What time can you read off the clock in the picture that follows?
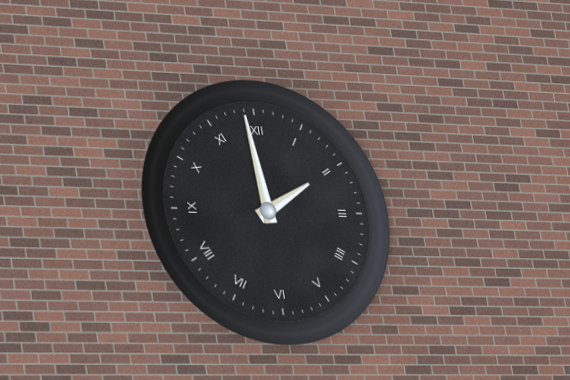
1:59
